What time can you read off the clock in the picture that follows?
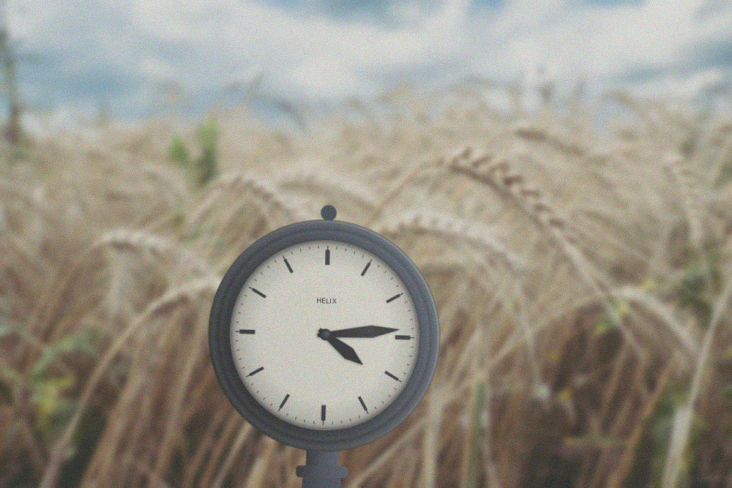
4:14
